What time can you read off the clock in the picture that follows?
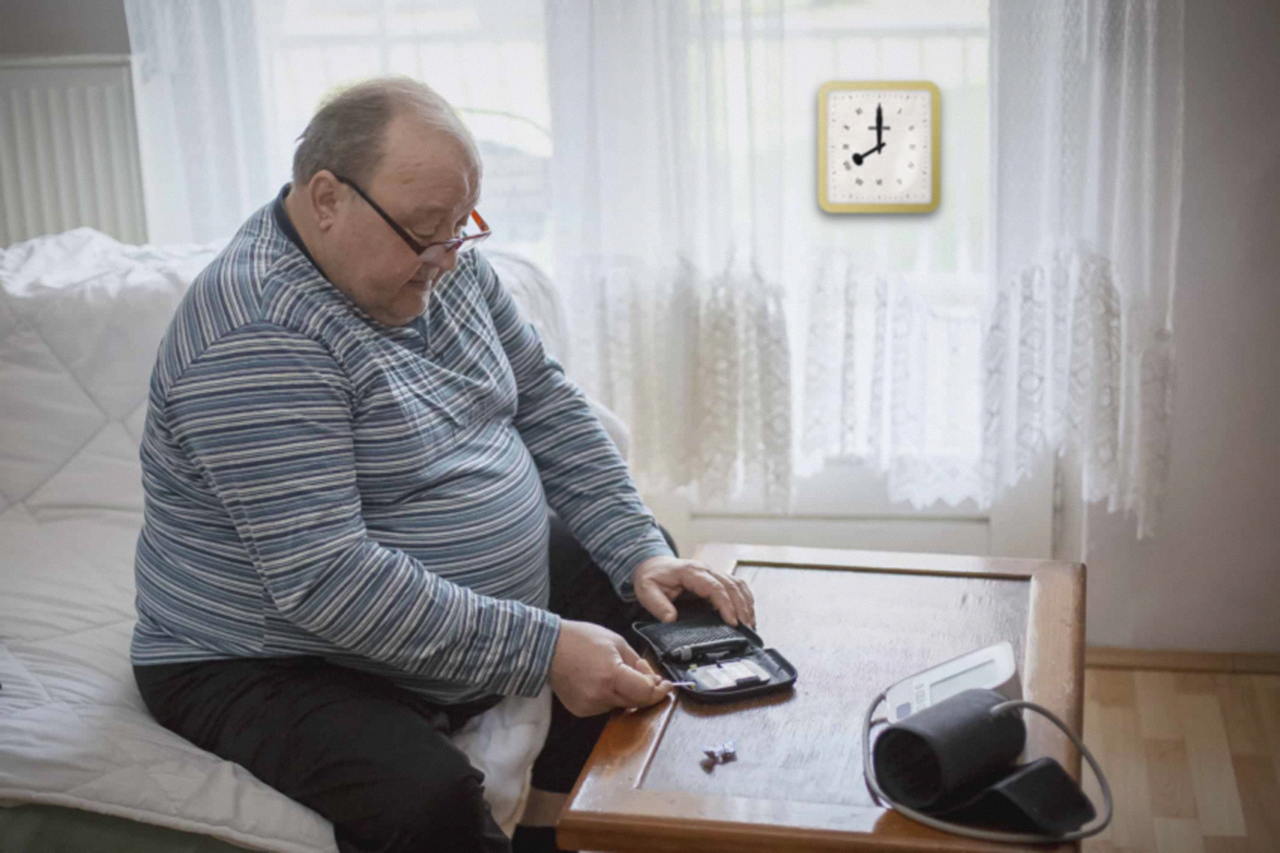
8:00
